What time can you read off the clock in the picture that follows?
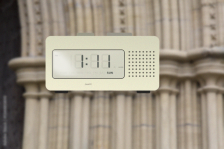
1:11
